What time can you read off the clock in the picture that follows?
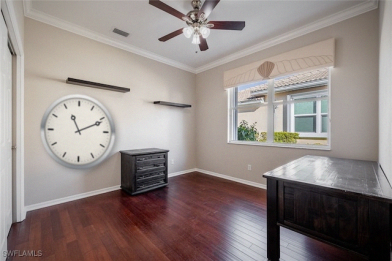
11:11
